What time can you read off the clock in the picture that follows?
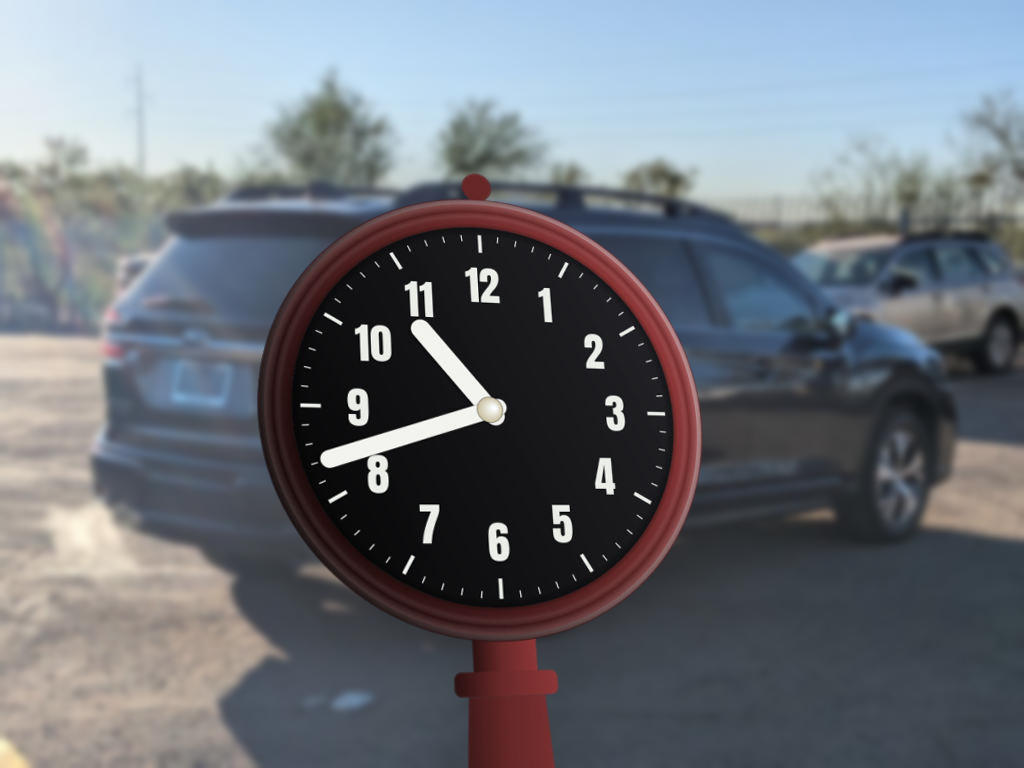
10:42
